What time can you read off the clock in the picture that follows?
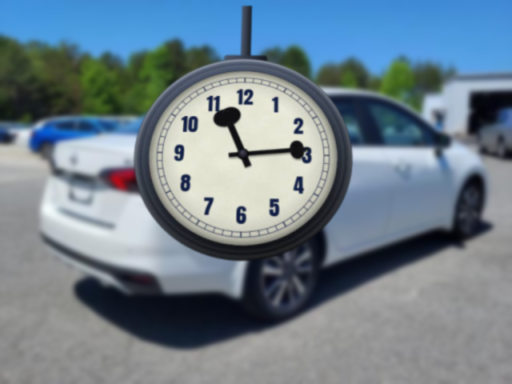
11:14
